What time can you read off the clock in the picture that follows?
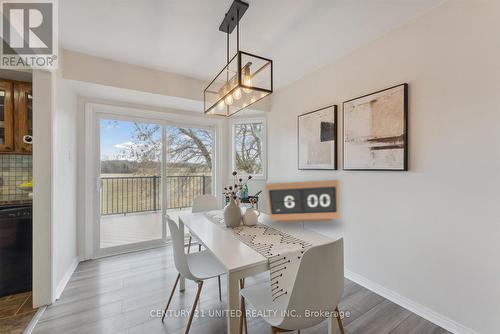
6:00
